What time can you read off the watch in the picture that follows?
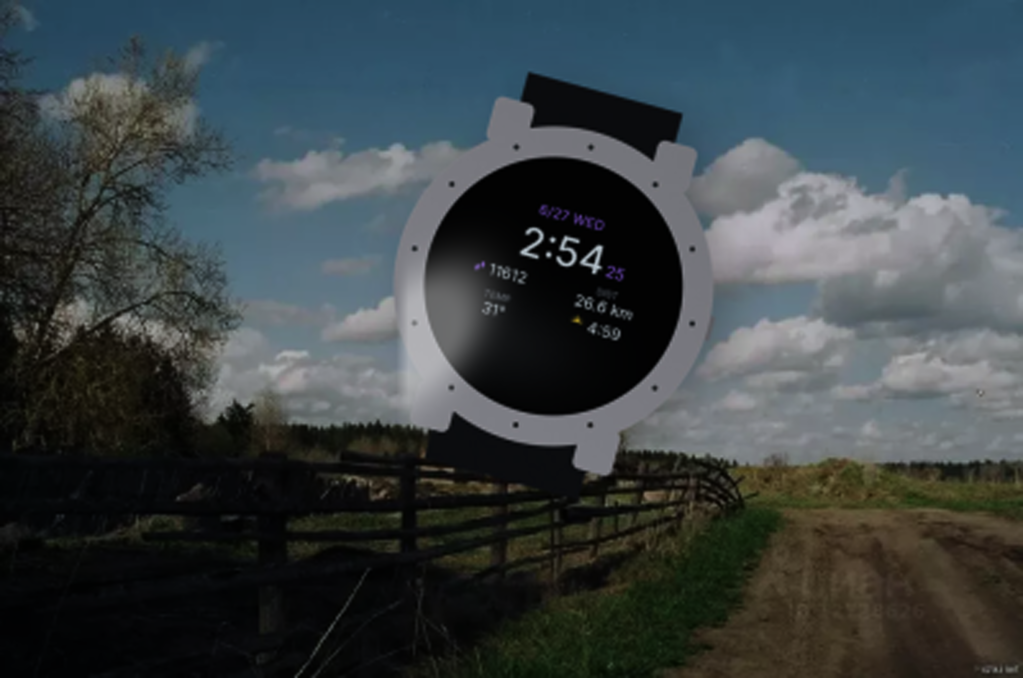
2:54
